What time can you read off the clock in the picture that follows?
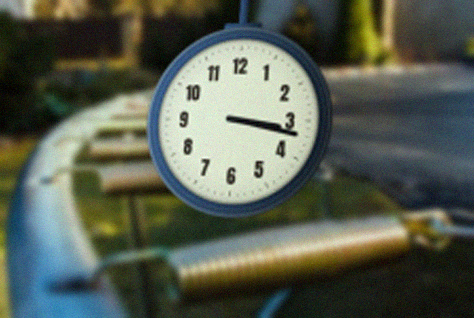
3:17
